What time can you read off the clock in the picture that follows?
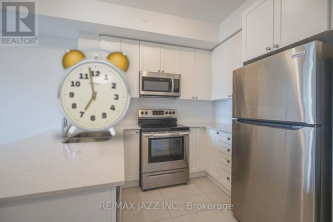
6:58
